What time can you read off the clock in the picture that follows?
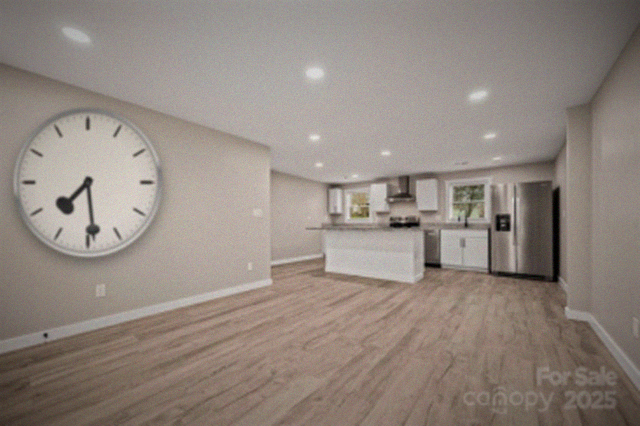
7:29
